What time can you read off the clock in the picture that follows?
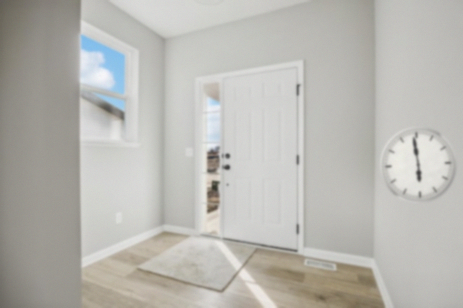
5:59
